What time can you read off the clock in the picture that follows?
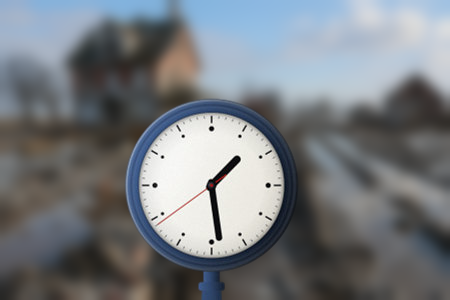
1:28:39
